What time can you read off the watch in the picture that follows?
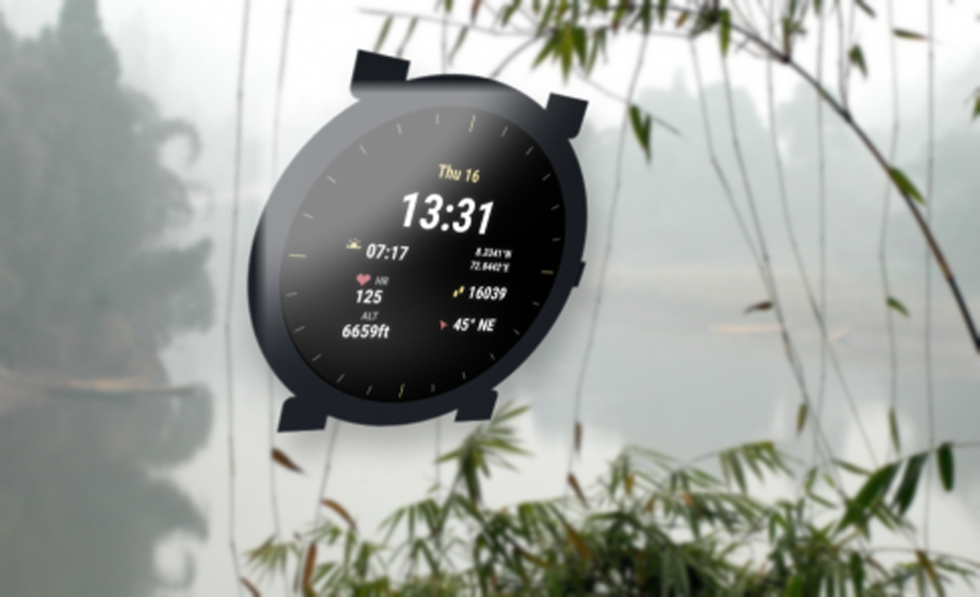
13:31
